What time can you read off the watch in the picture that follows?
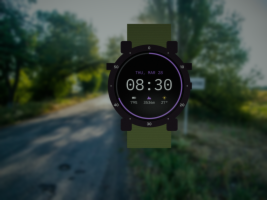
8:30
